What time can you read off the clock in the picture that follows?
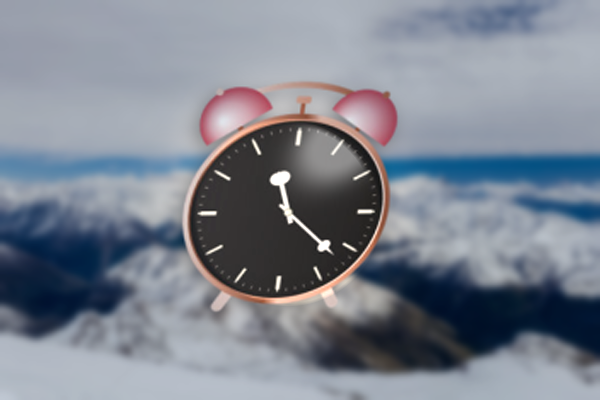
11:22
